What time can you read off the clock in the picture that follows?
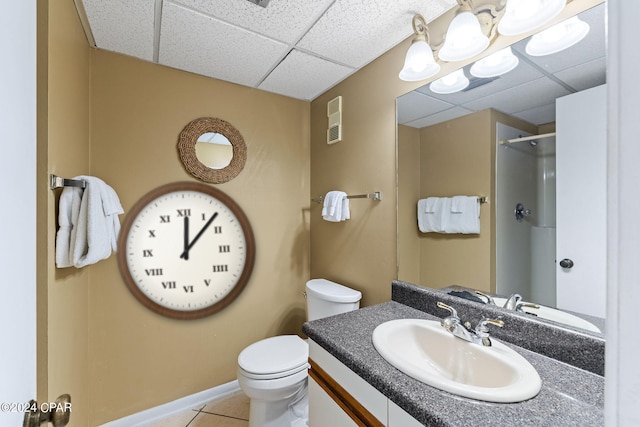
12:07
